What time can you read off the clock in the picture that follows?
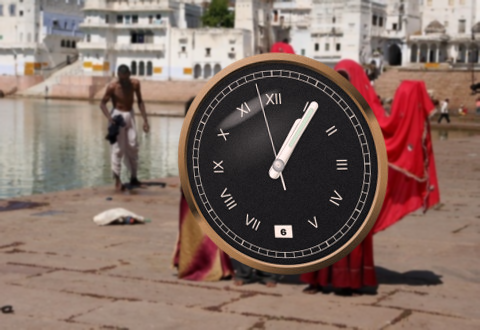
1:05:58
